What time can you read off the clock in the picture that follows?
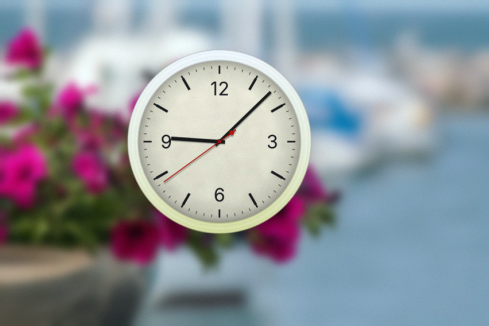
9:07:39
